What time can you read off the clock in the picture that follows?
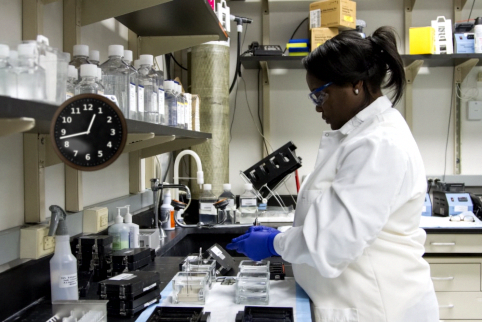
12:43
